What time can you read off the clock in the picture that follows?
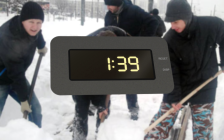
1:39
